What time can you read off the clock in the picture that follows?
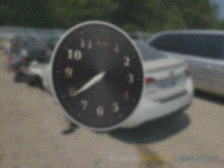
7:39
